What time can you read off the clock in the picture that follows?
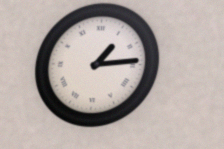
1:14
